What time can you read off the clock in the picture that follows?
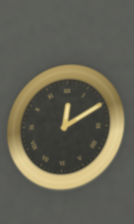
12:10
